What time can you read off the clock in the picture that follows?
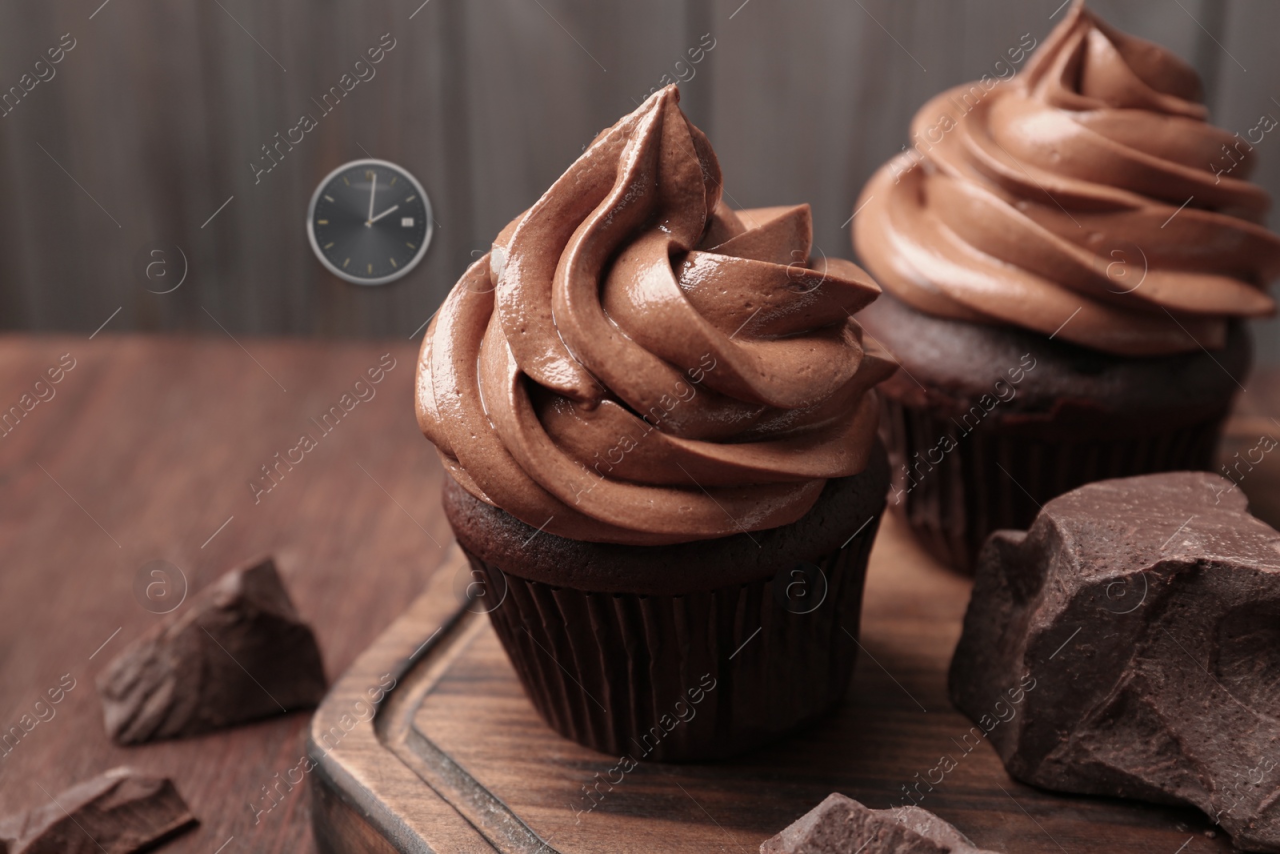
2:01
